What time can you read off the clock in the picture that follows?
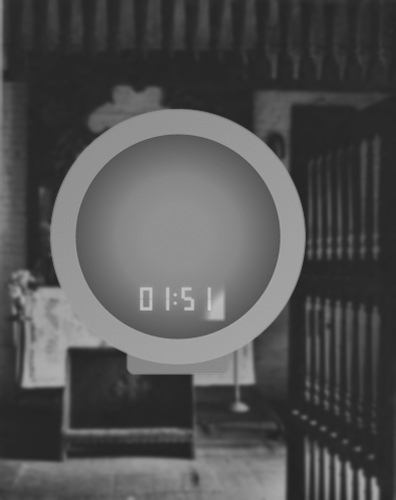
1:51
